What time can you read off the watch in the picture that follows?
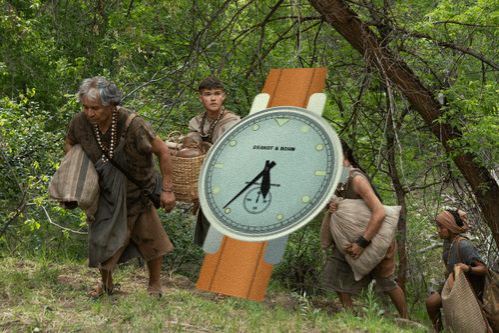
5:36
